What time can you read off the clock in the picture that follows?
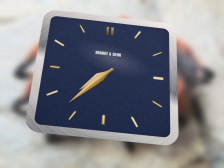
7:37
